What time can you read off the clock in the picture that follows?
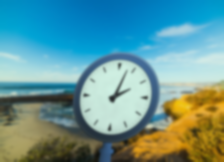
2:03
